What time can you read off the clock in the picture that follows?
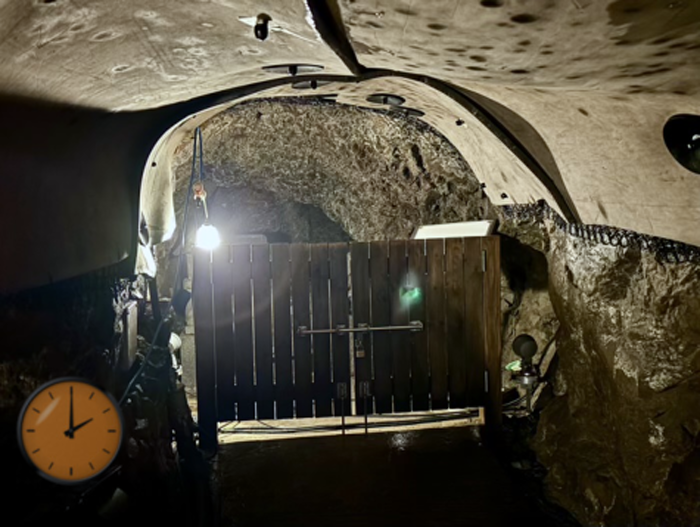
2:00
